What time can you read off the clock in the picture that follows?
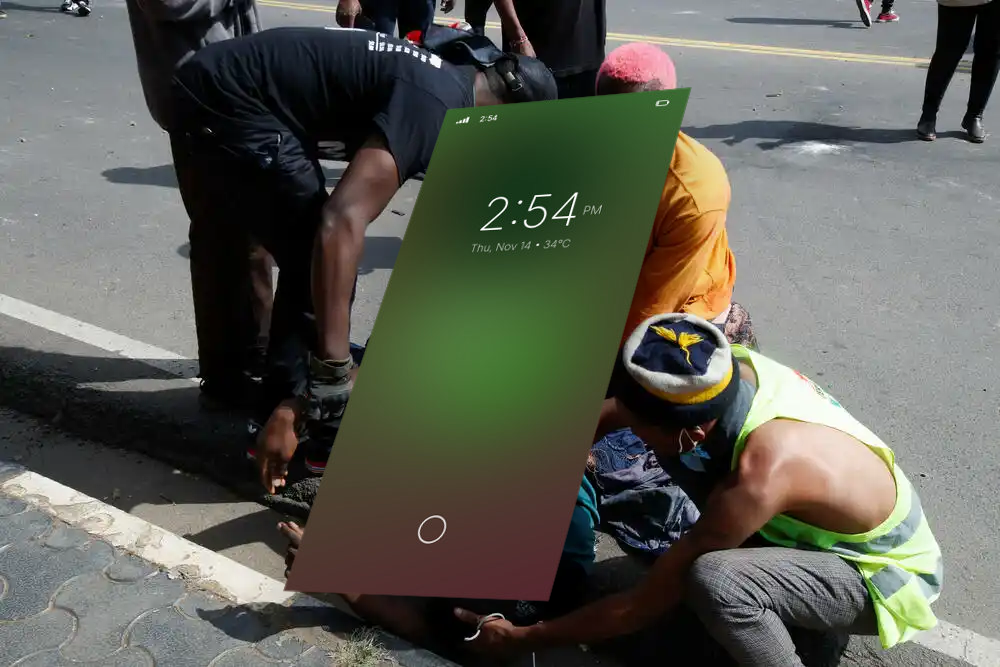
2:54
